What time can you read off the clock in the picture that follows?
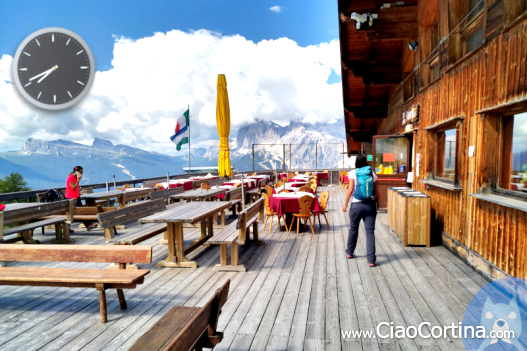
7:41
